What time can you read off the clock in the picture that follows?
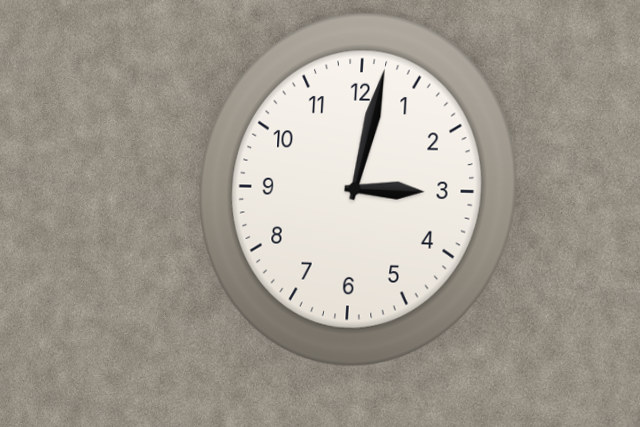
3:02
